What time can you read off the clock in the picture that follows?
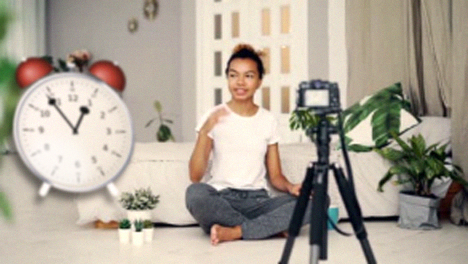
12:54
